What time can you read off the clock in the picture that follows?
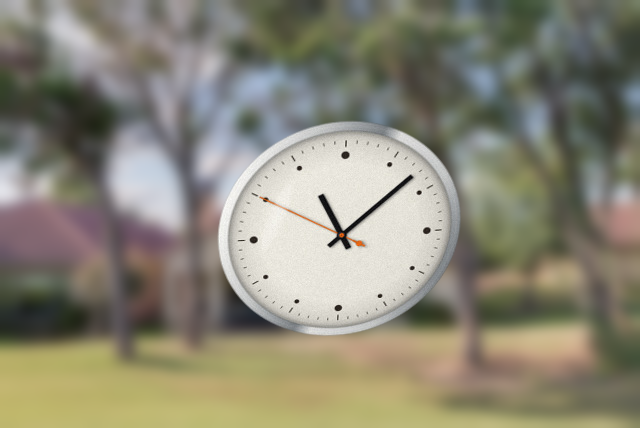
11:07:50
